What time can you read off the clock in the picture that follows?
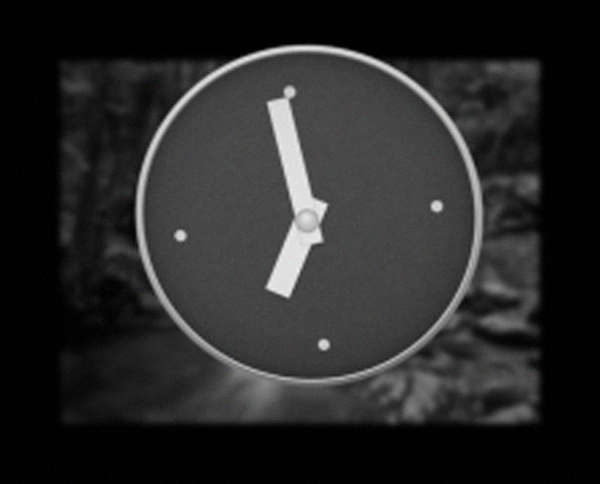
6:59
